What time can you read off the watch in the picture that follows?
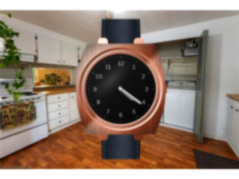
4:21
